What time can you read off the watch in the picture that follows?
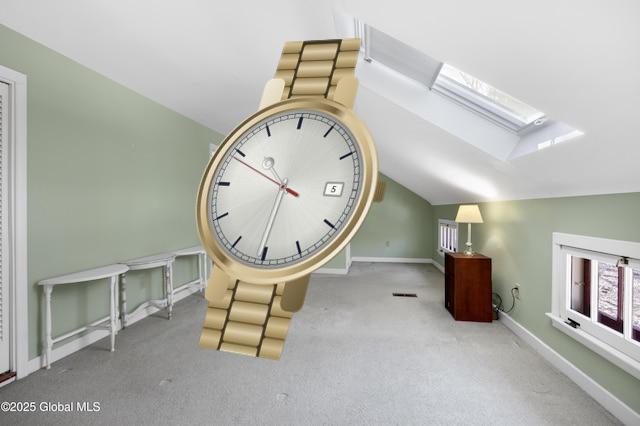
10:30:49
